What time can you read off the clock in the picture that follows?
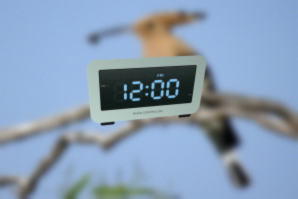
12:00
